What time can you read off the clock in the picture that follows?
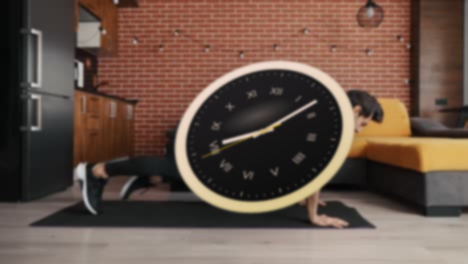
8:07:39
